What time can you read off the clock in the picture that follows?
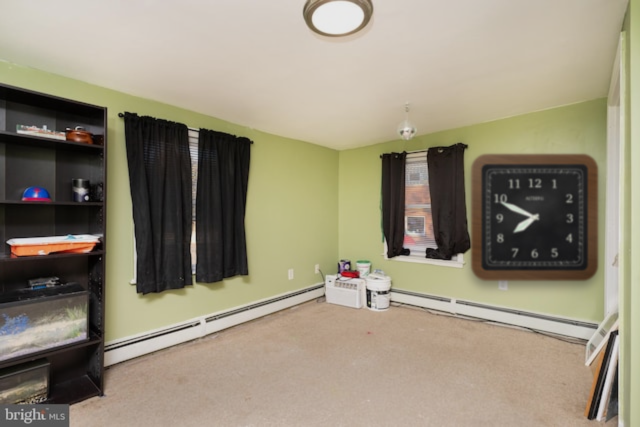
7:49
